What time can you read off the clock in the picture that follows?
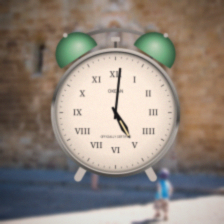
5:01
